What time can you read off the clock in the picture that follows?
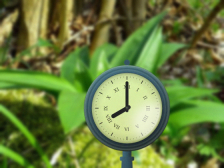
8:00
